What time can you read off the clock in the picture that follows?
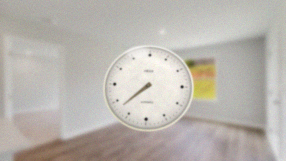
7:38
